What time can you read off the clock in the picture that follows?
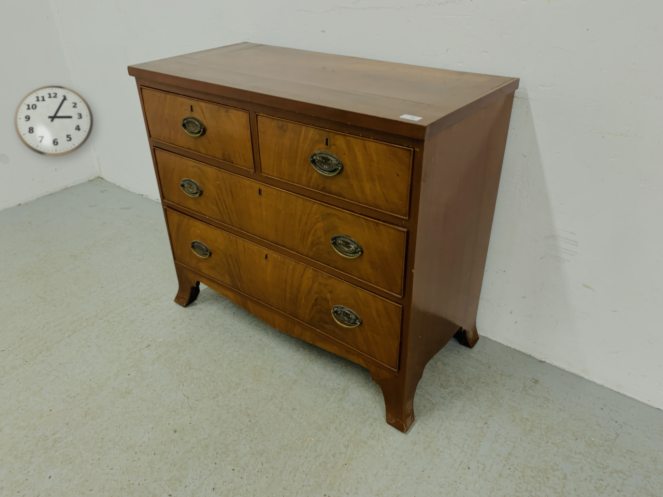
3:05
